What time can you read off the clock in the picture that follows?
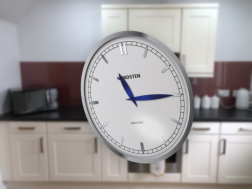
11:15
